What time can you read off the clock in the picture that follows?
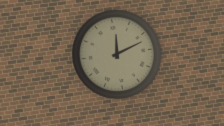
12:12
